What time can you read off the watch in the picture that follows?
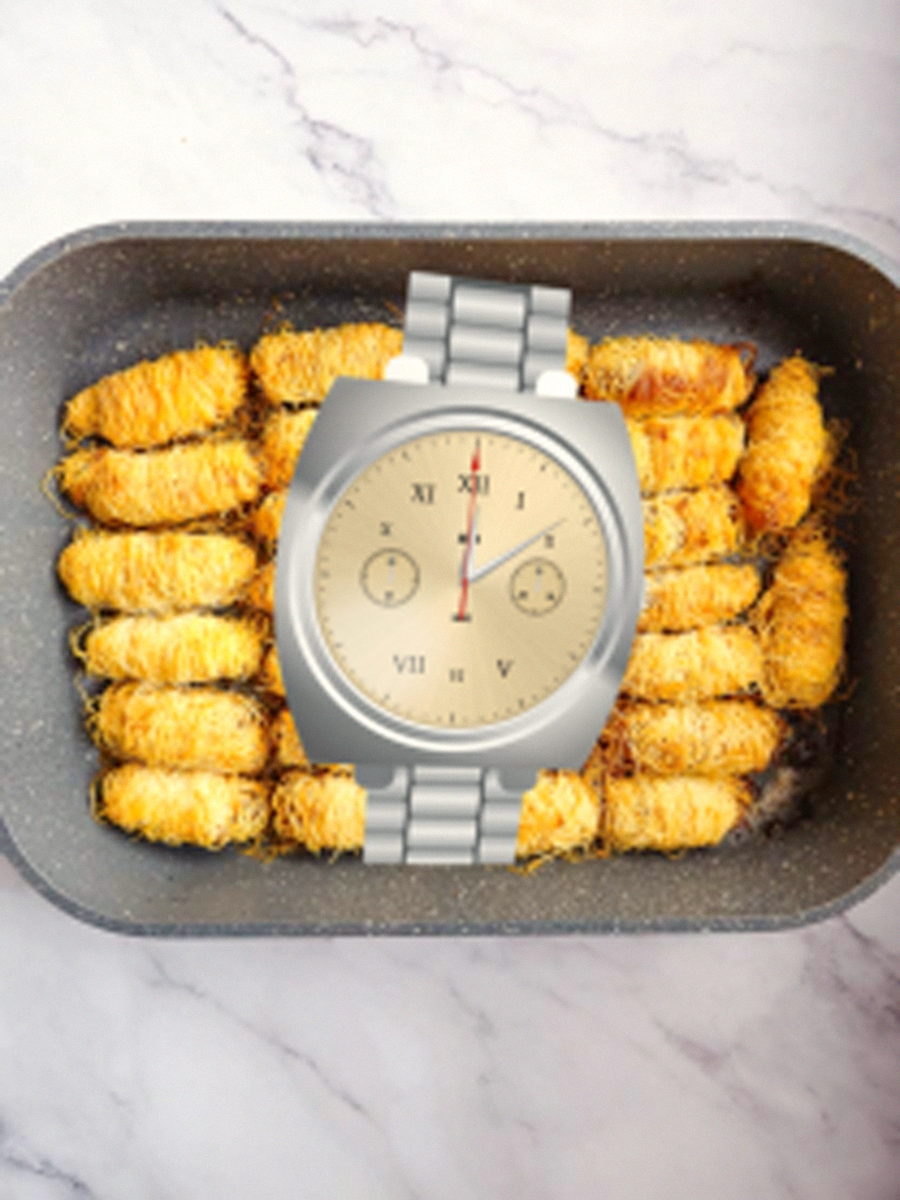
12:09
